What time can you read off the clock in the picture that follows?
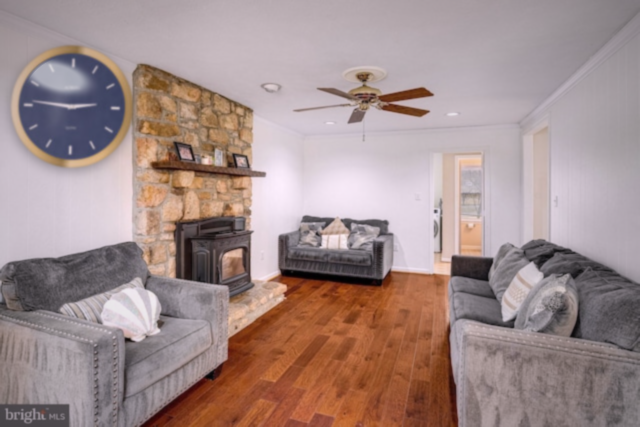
2:46
